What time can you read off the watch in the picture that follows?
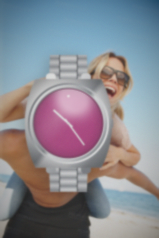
10:24
